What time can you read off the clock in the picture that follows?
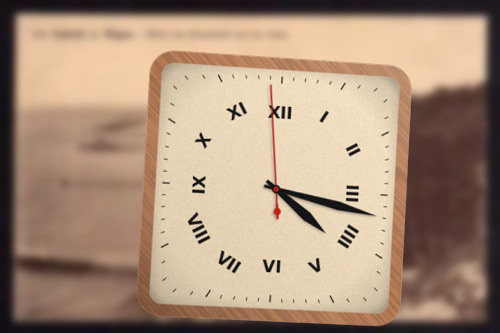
4:16:59
